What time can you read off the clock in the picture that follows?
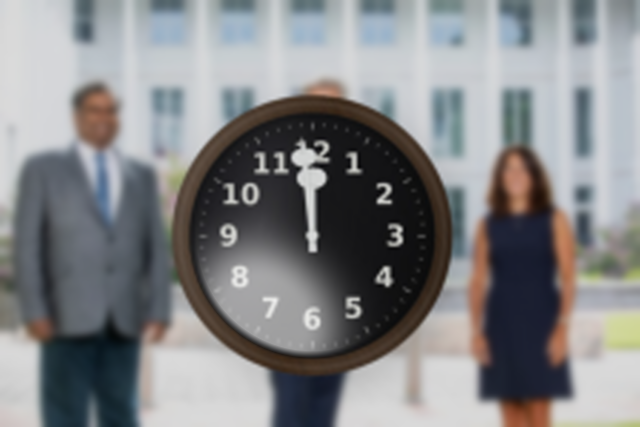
11:59
